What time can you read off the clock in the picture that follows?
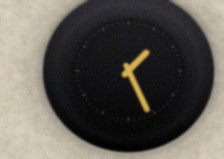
1:26
